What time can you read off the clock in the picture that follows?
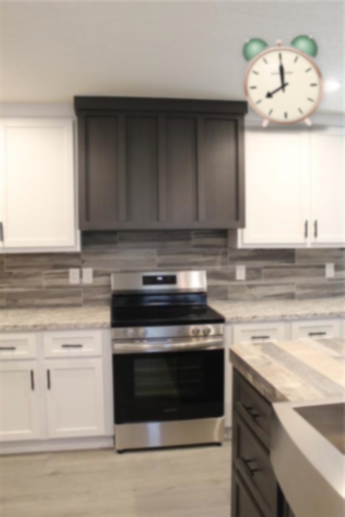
8:00
